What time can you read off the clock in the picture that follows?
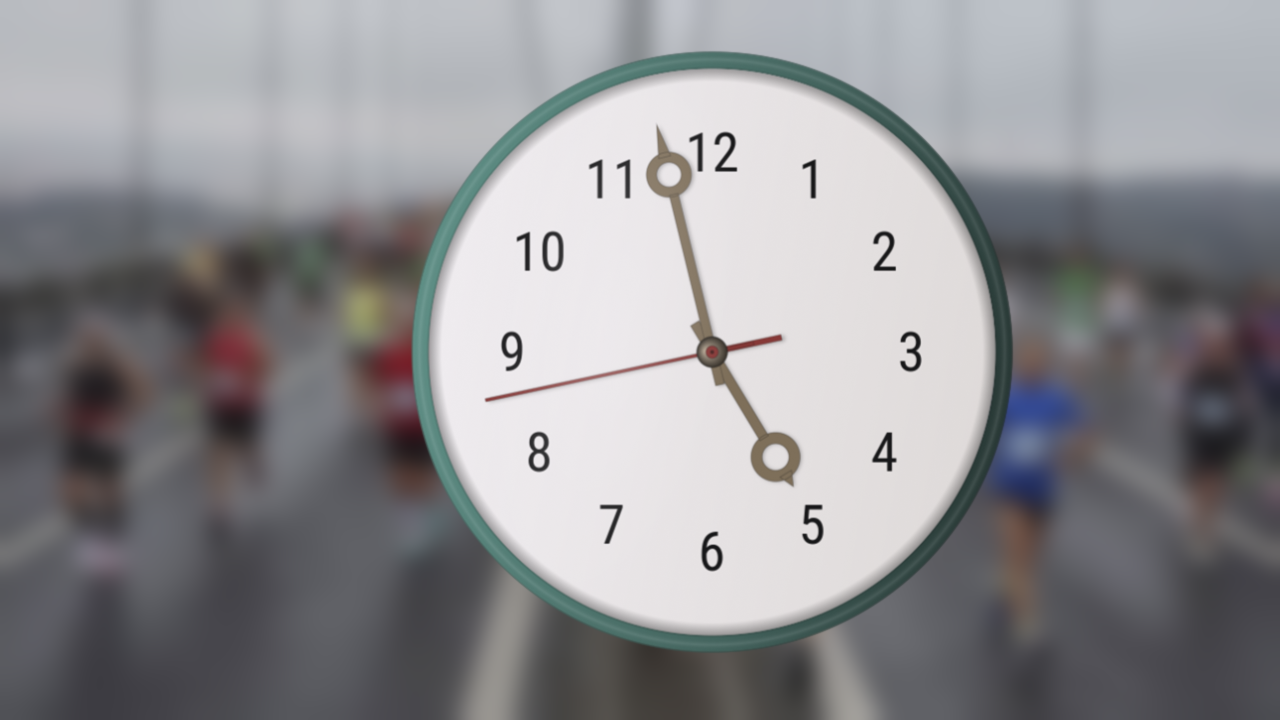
4:57:43
